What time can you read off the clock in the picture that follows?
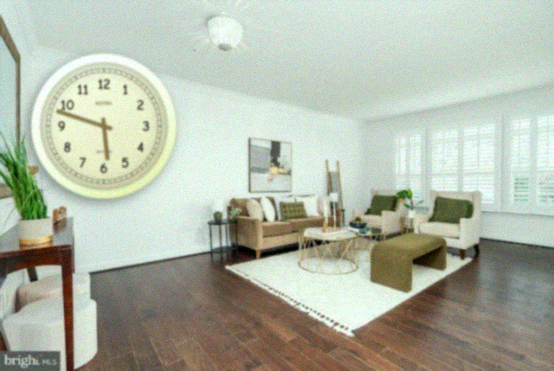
5:48
